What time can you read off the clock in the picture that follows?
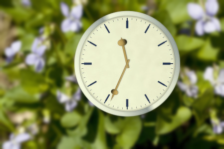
11:34
